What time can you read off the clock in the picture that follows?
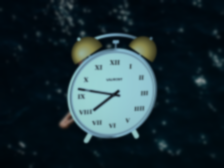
7:47
